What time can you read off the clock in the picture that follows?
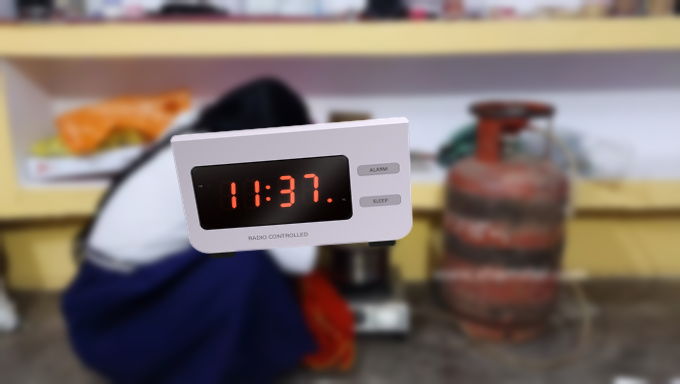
11:37
